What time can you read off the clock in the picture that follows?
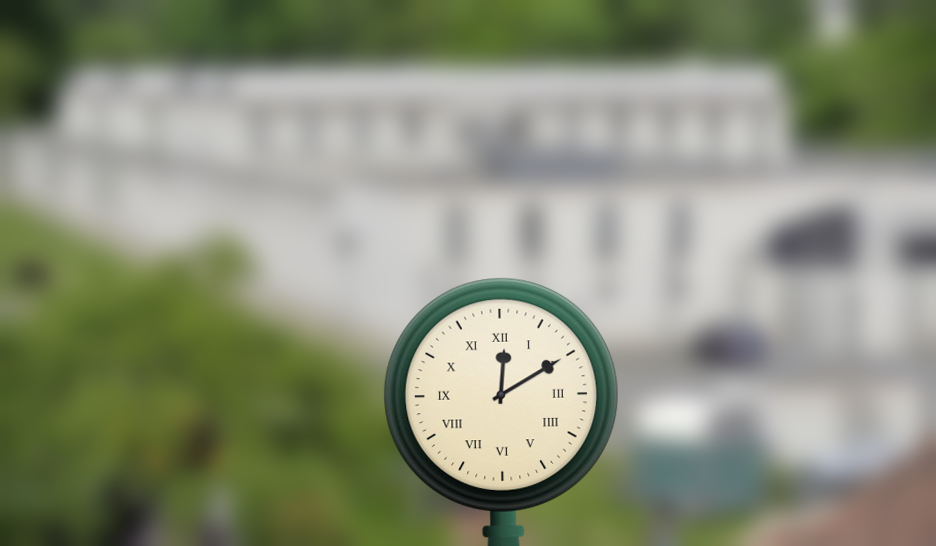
12:10
